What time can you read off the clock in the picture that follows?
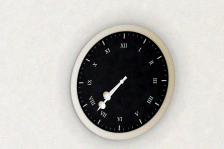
7:37
